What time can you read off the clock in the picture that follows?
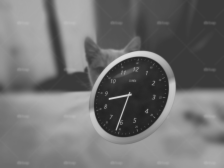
8:31
